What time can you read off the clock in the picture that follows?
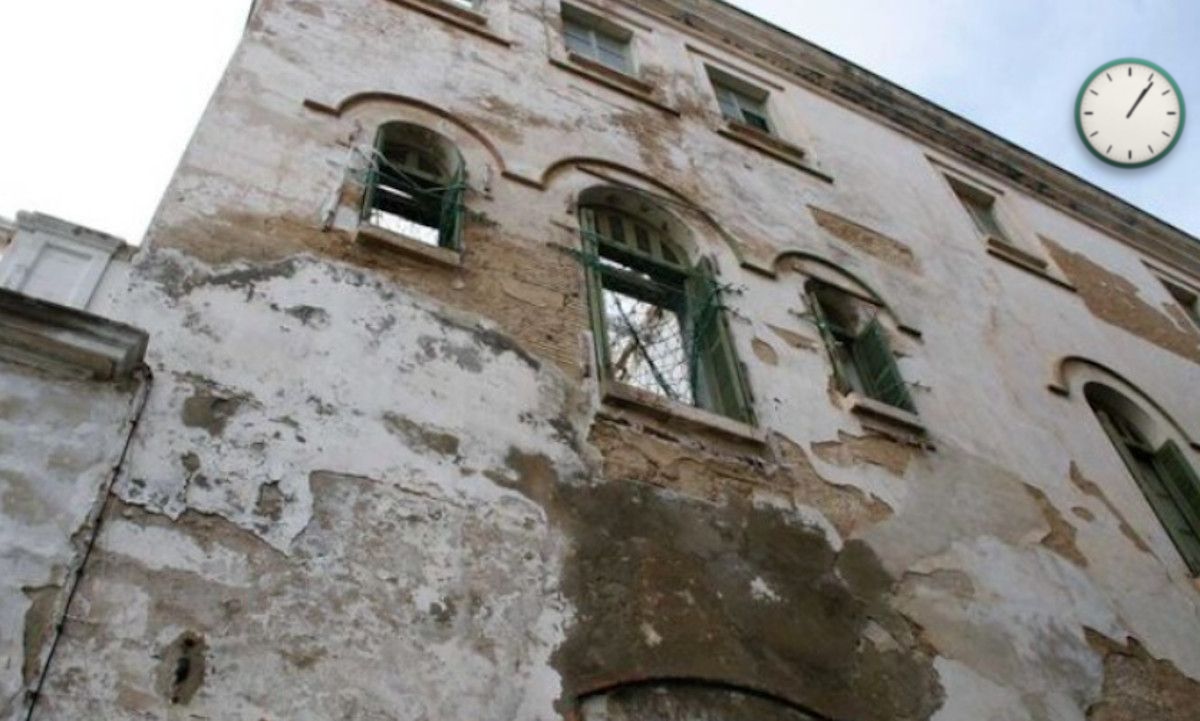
1:06
